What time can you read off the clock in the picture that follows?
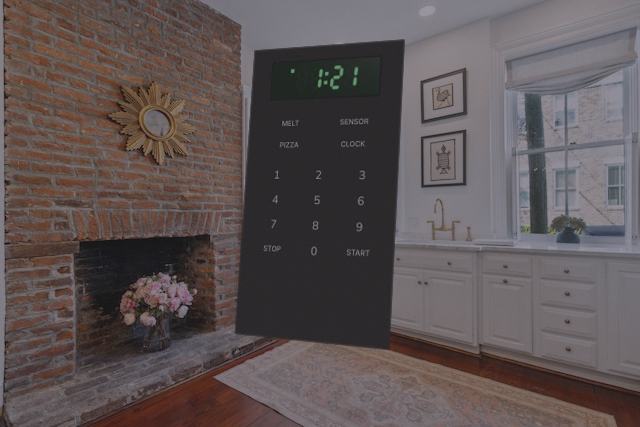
1:21
